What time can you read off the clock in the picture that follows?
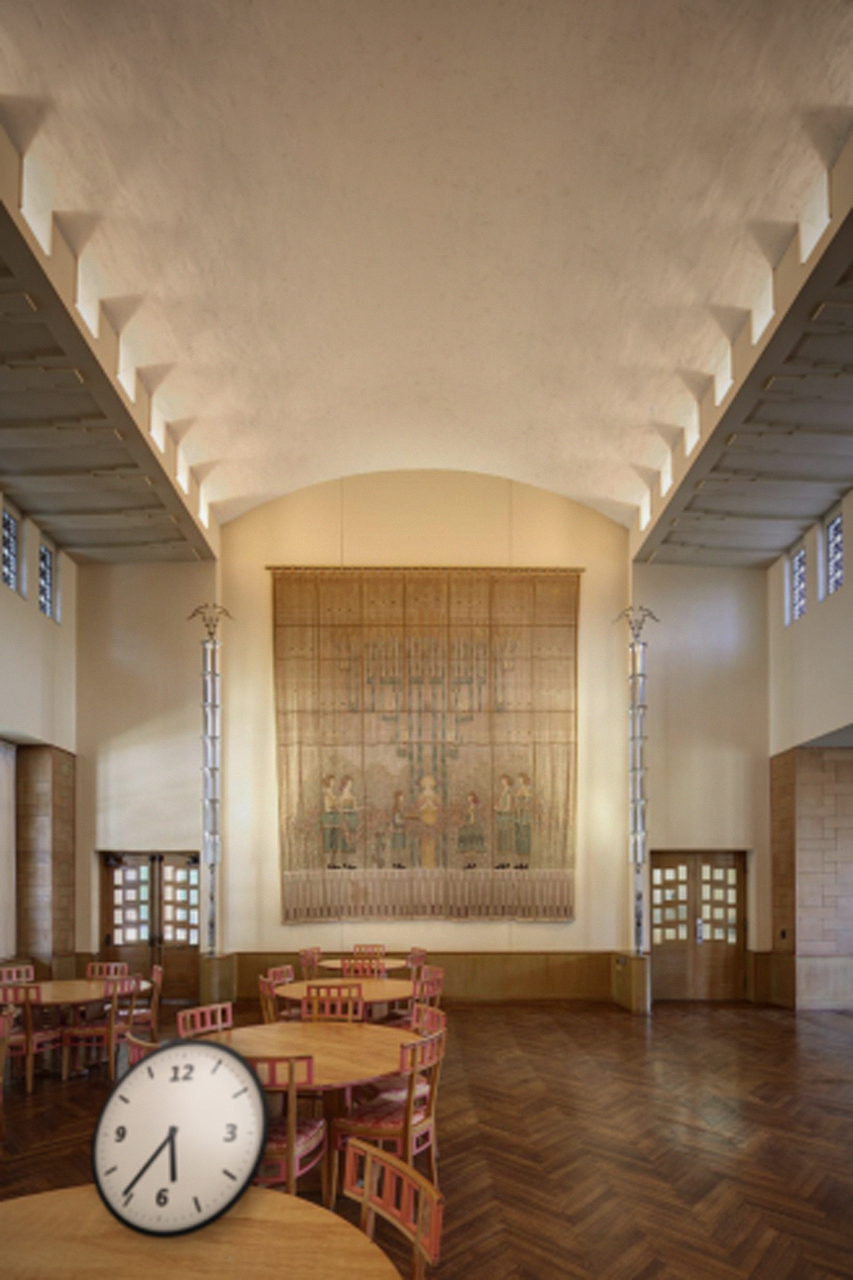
5:36
